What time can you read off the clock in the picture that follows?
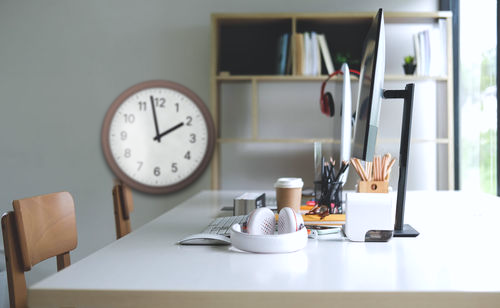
1:58
